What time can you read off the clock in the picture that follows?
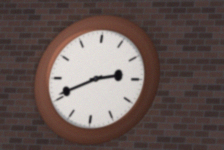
2:41
